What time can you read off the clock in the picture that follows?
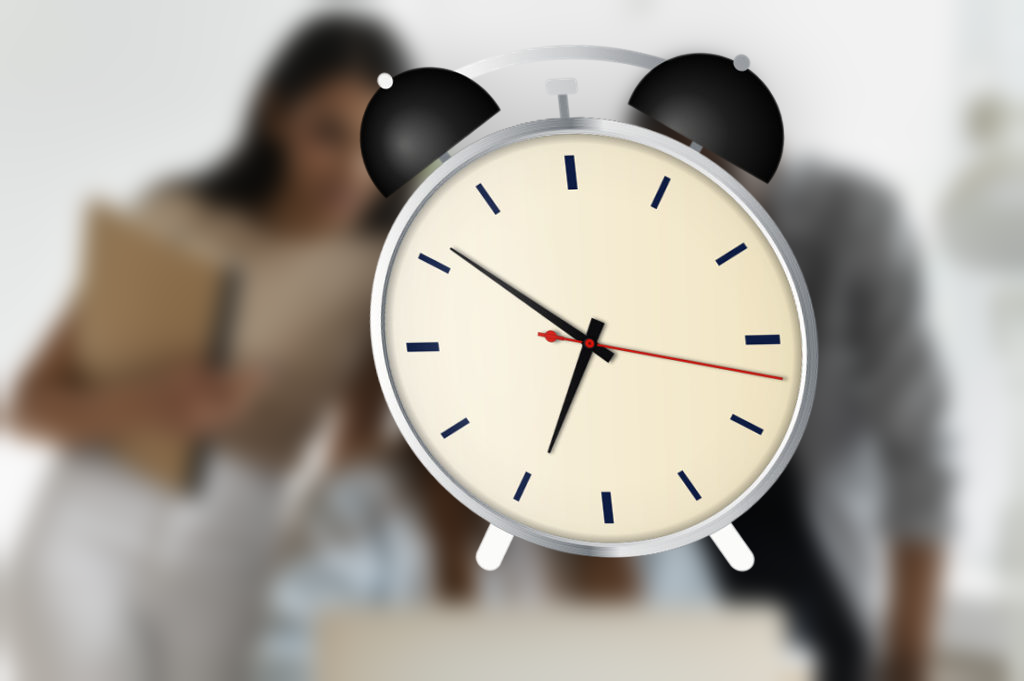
6:51:17
